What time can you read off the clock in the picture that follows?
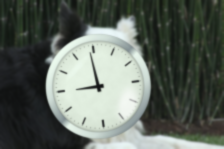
8:59
